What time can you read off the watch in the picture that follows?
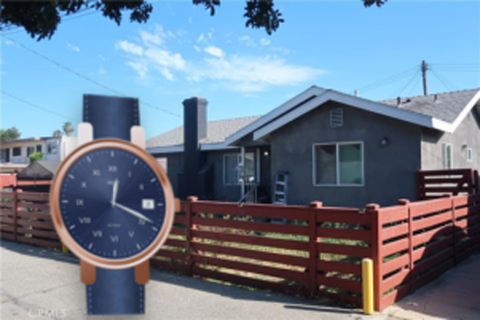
12:19
